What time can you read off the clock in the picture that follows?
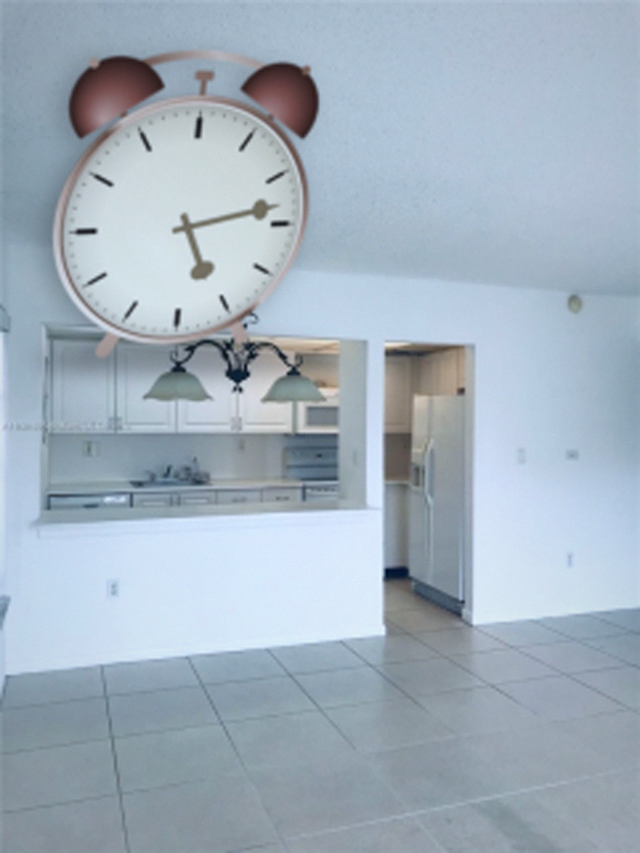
5:13
